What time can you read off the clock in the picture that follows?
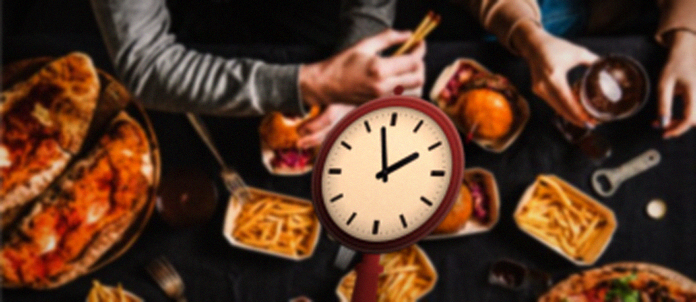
1:58
